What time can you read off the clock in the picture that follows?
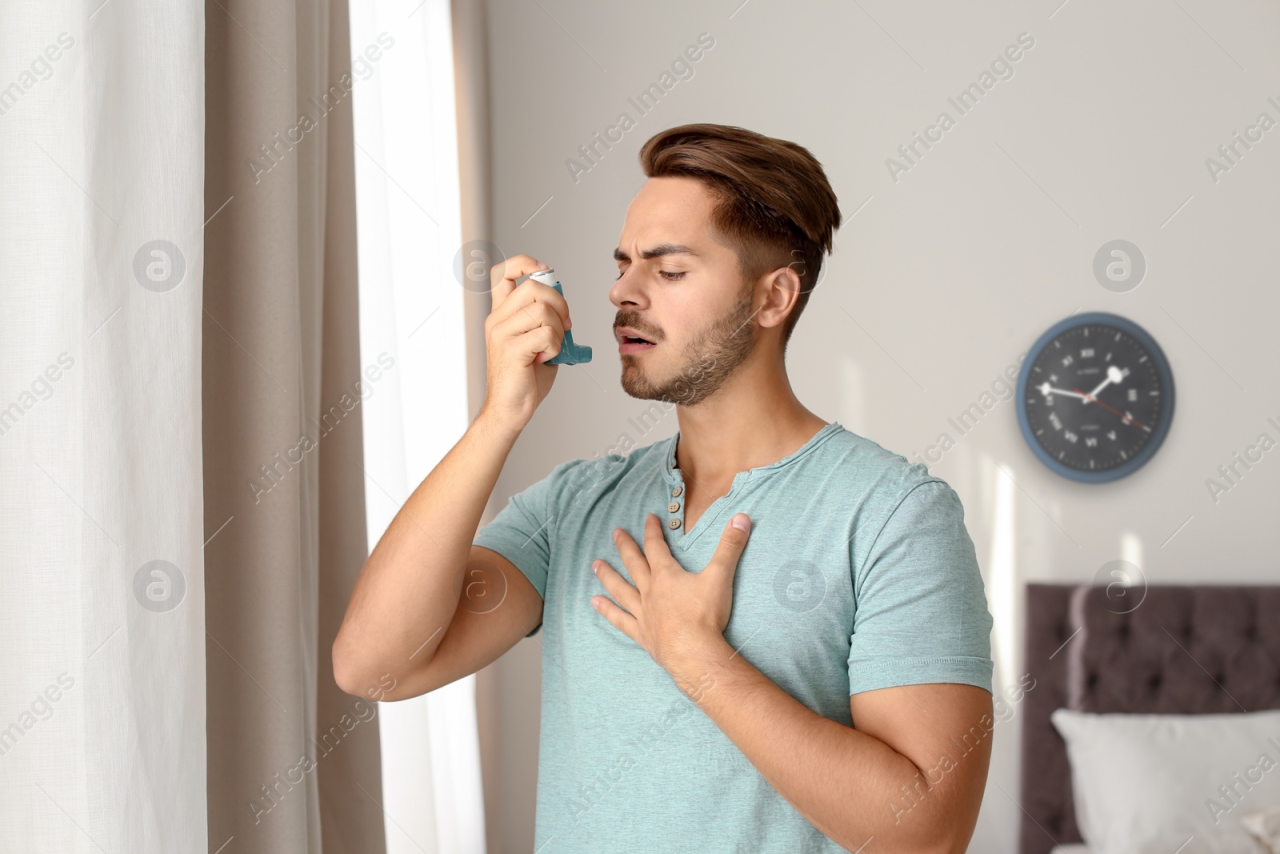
1:47:20
